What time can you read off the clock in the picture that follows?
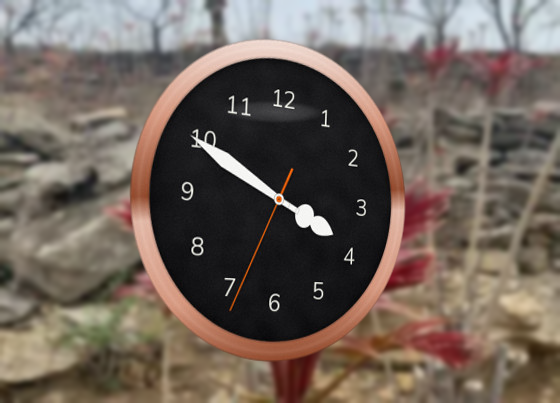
3:49:34
